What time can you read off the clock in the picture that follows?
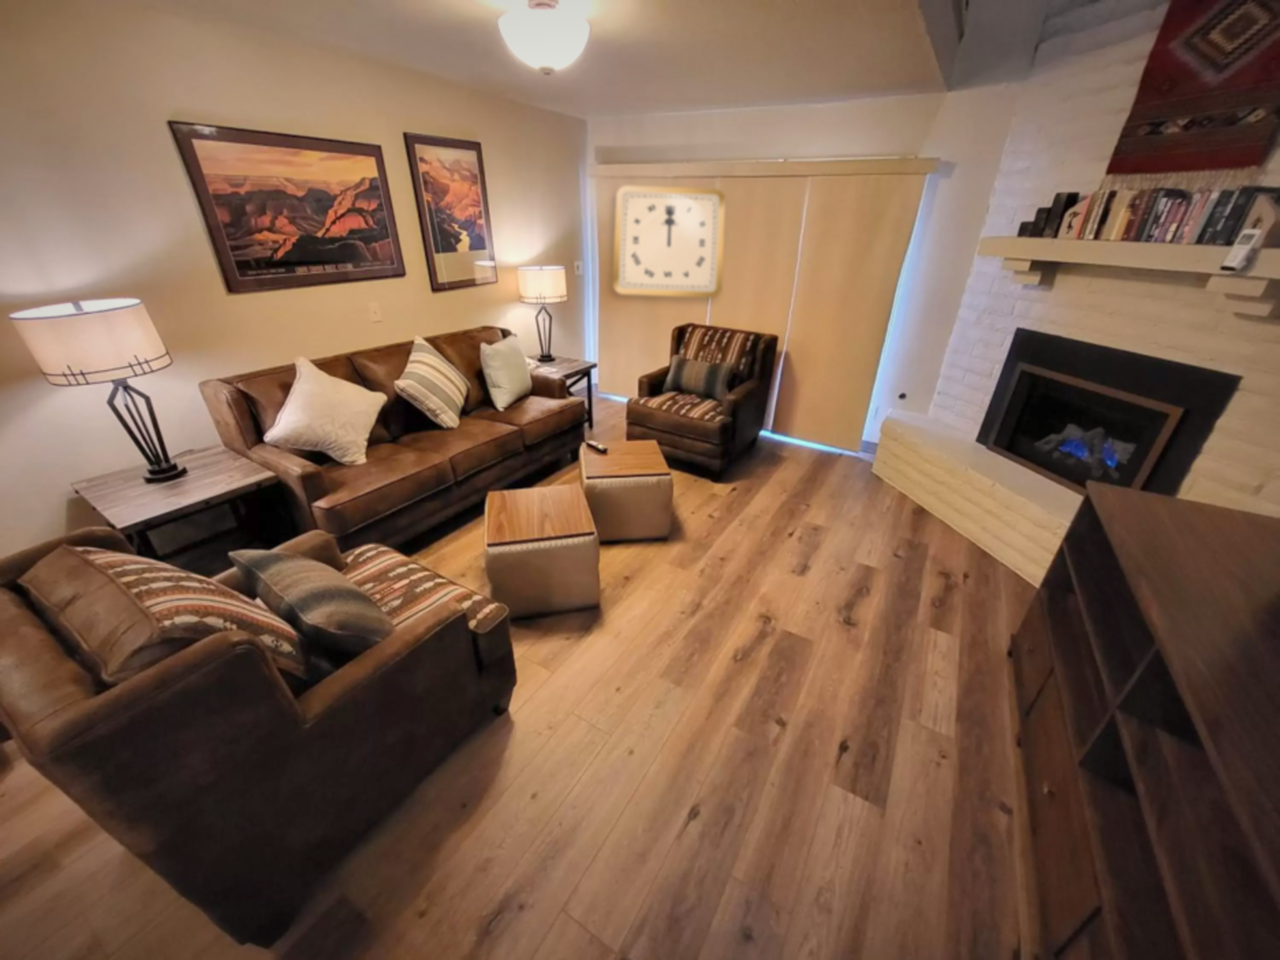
12:00
